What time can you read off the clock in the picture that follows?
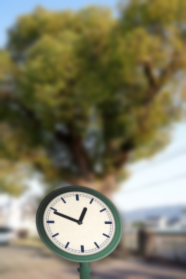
12:49
